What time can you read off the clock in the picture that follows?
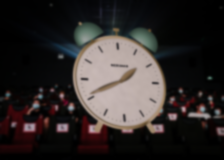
1:41
